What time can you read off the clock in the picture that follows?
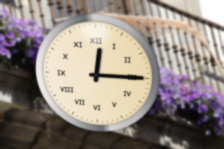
12:15
